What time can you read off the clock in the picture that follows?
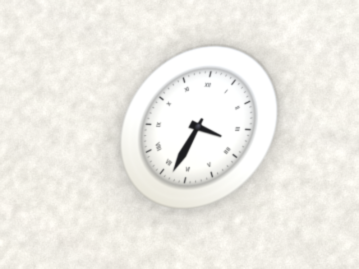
3:33
